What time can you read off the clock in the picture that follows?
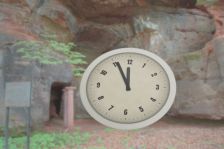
11:56
